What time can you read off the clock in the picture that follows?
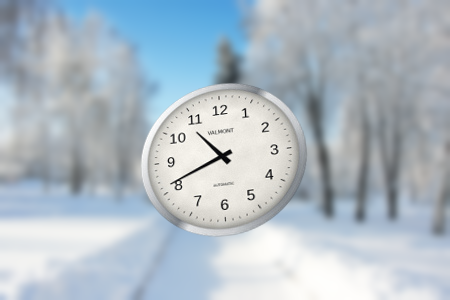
10:41
